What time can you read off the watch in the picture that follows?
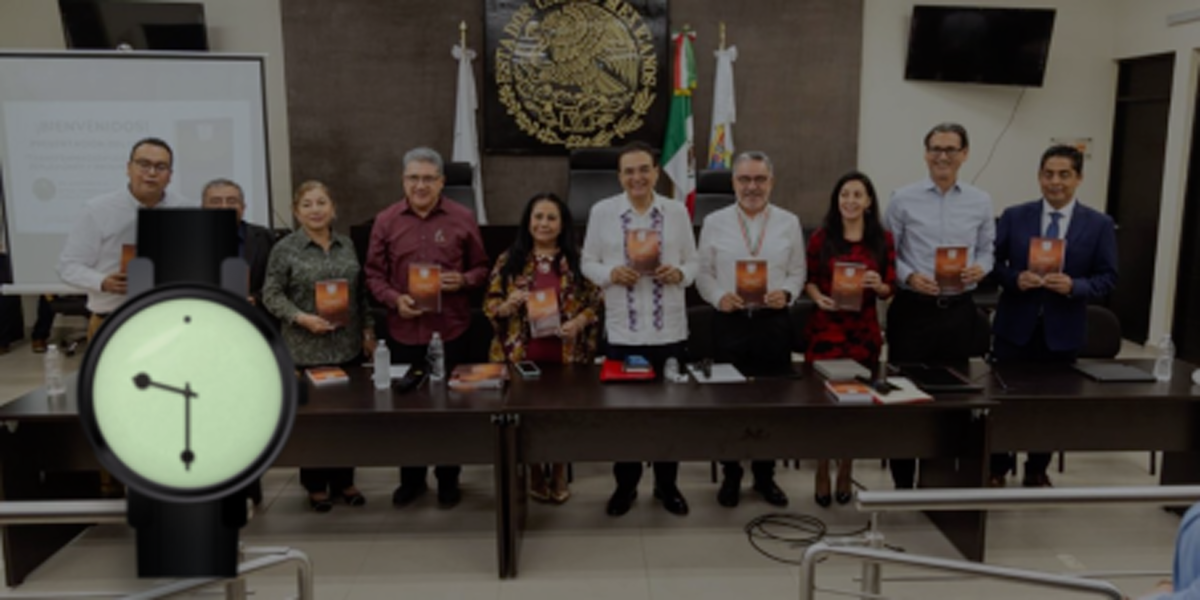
9:30
